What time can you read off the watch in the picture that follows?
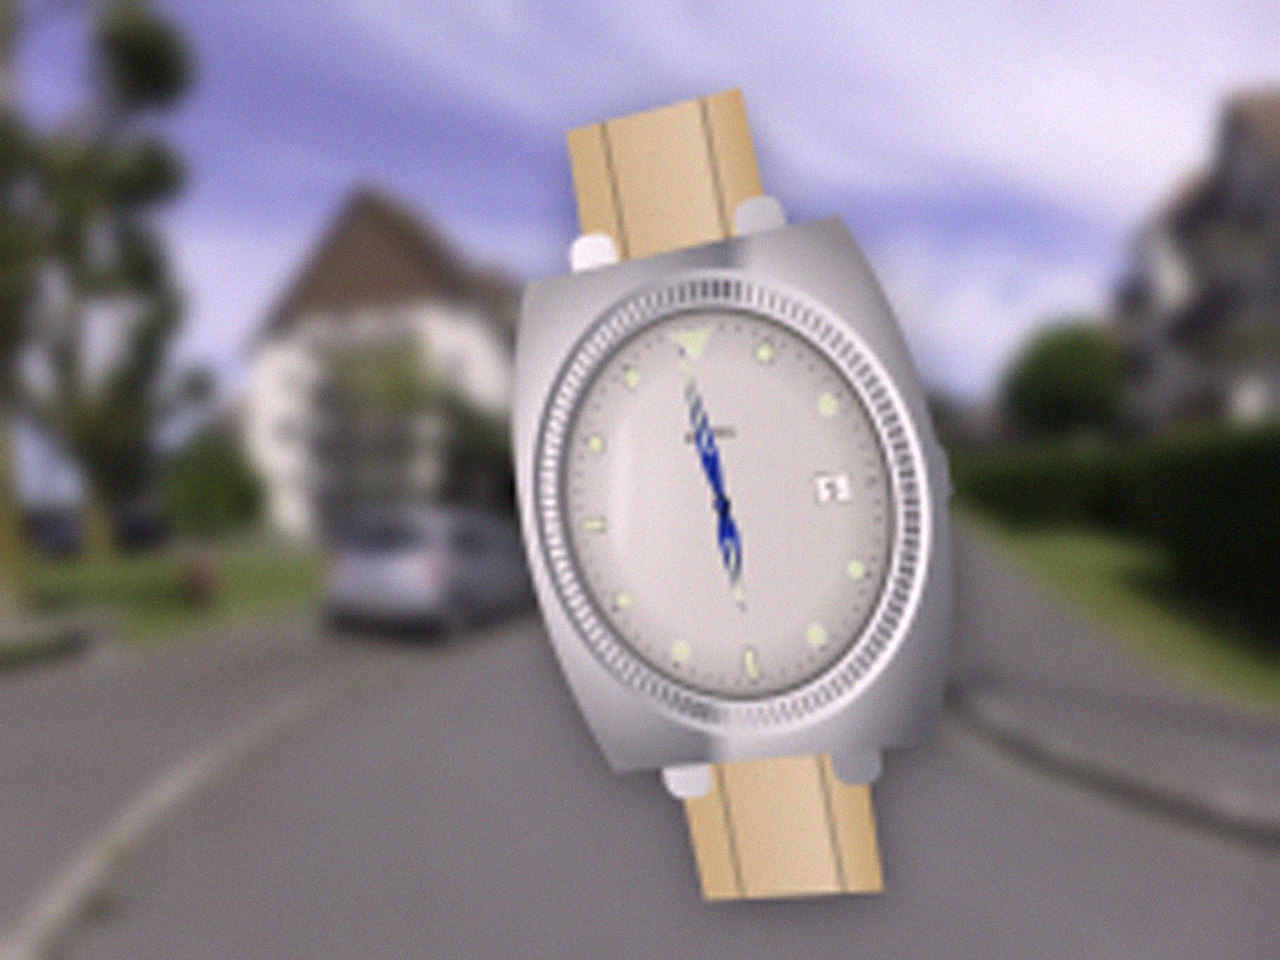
5:59
